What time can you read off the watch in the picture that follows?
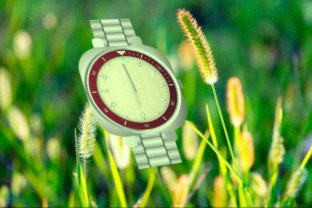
5:59
